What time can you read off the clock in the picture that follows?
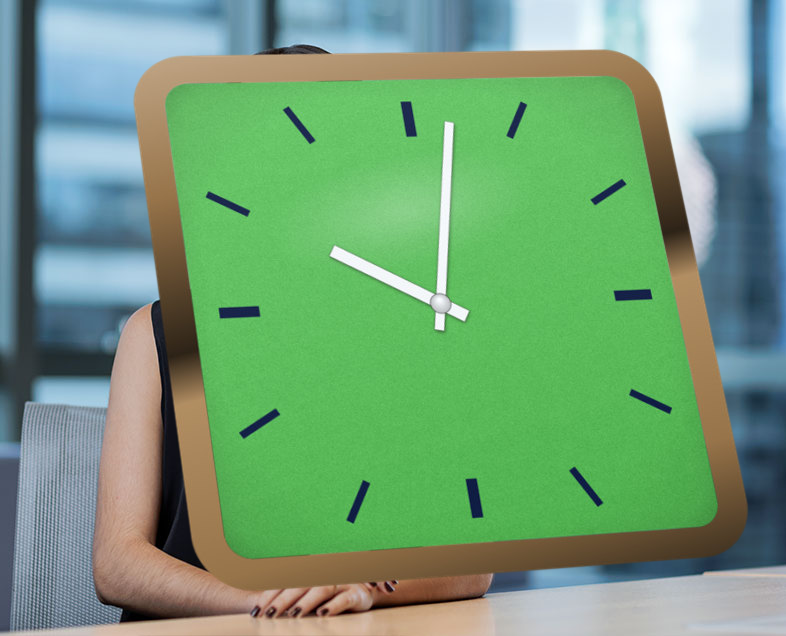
10:02
